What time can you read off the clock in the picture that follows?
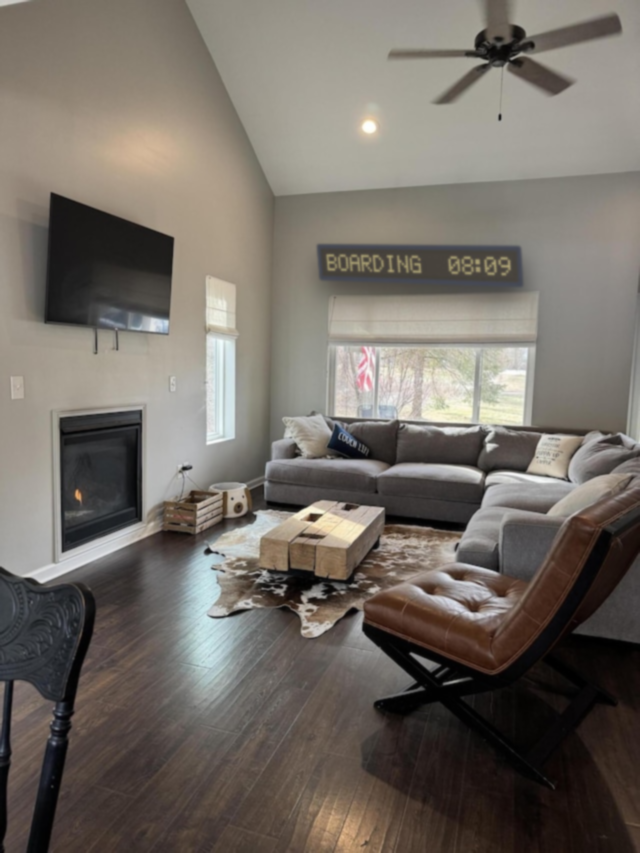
8:09
